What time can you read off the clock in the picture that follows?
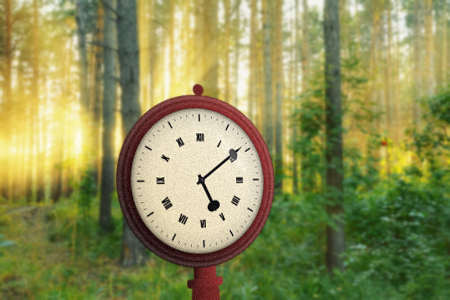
5:09
